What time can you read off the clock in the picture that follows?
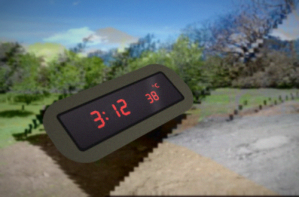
3:12
